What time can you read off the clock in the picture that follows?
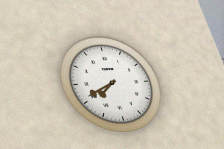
7:41
